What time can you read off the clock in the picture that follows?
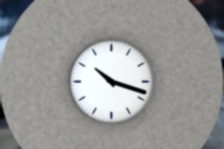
10:18
